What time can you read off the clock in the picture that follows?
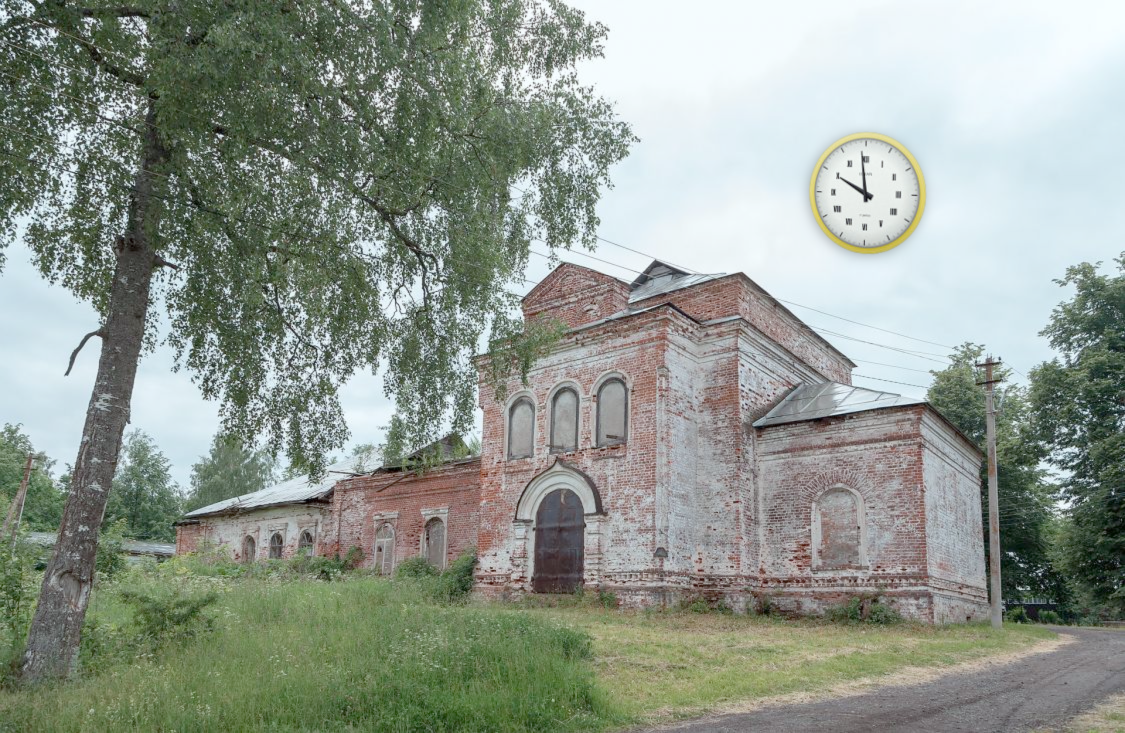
9:59
